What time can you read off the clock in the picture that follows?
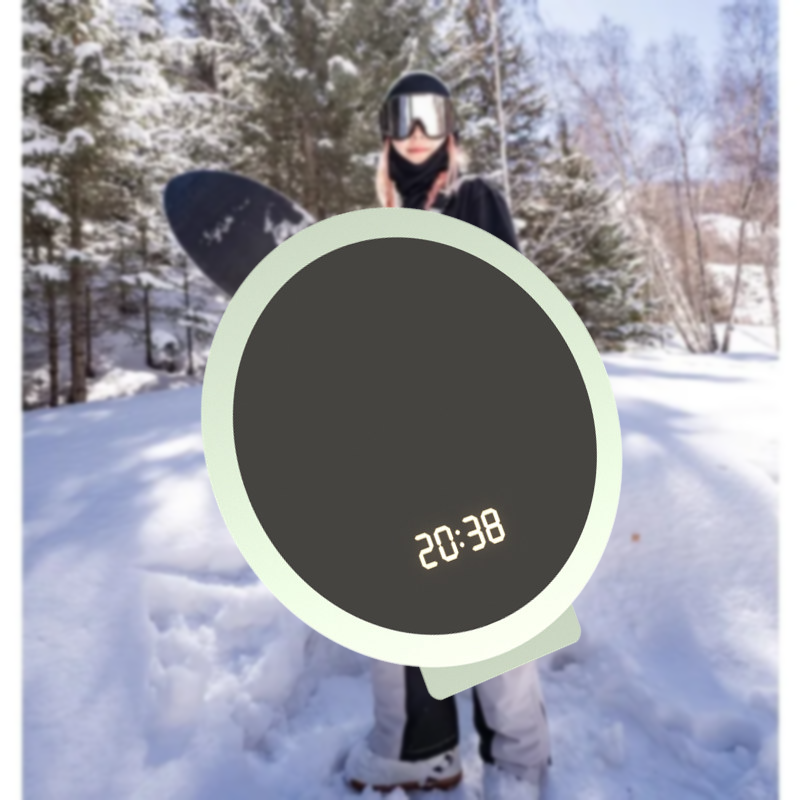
20:38
